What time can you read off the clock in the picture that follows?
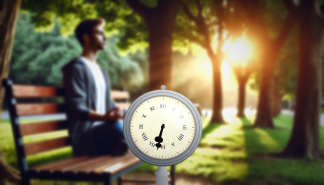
6:32
